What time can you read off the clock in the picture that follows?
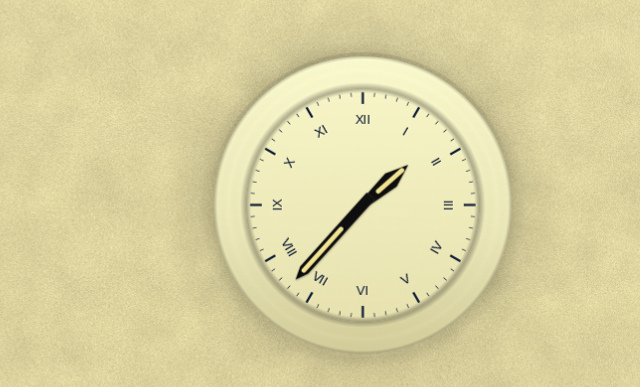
1:37
